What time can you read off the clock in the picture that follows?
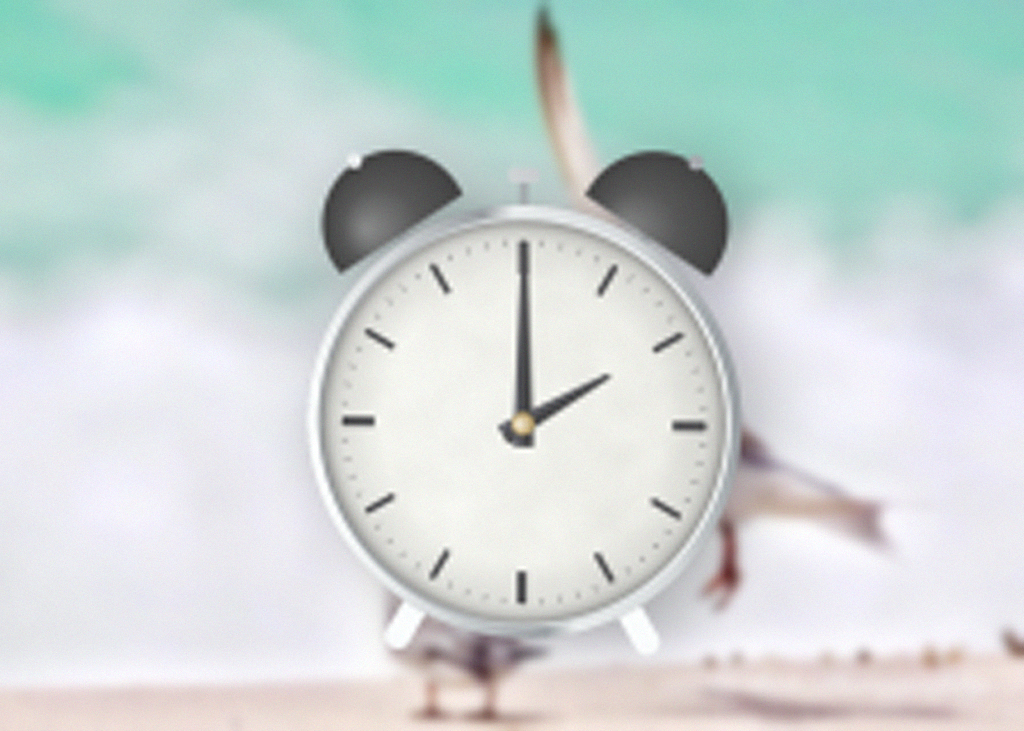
2:00
